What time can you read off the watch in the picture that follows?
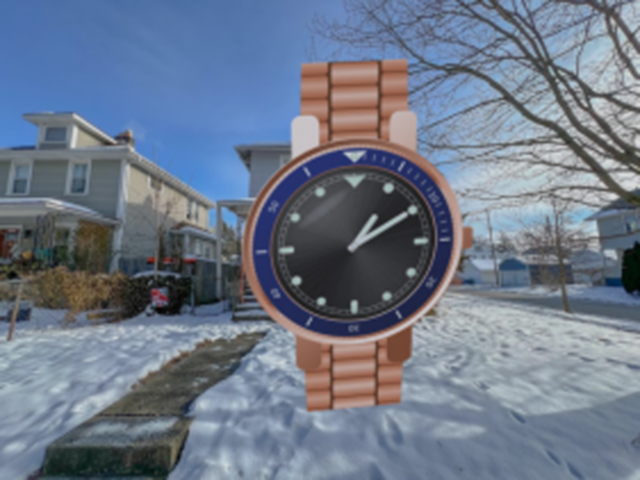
1:10
